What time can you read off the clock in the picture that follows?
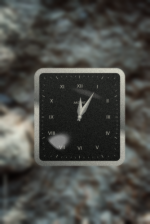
12:05
